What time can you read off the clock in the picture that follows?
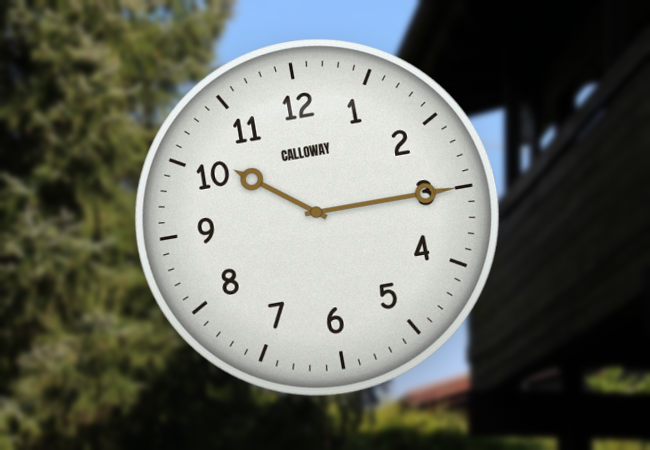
10:15
